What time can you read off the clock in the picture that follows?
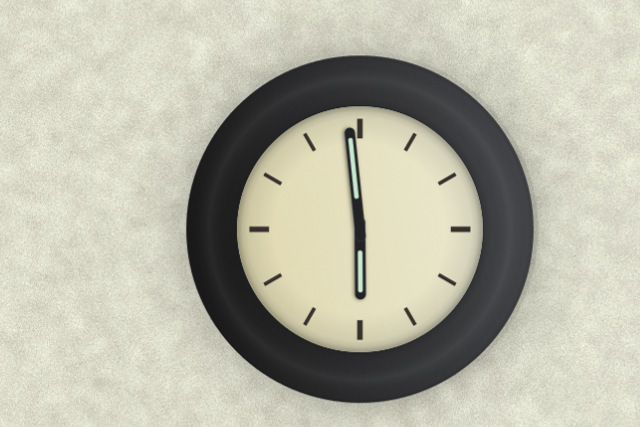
5:59
